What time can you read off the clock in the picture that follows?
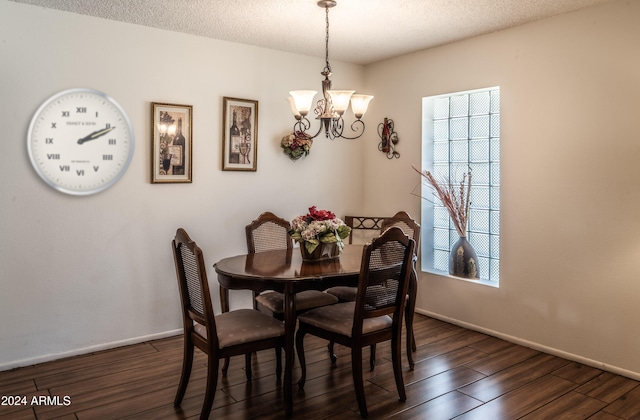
2:11
